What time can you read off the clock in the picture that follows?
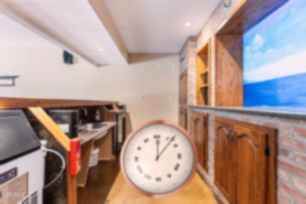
12:07
